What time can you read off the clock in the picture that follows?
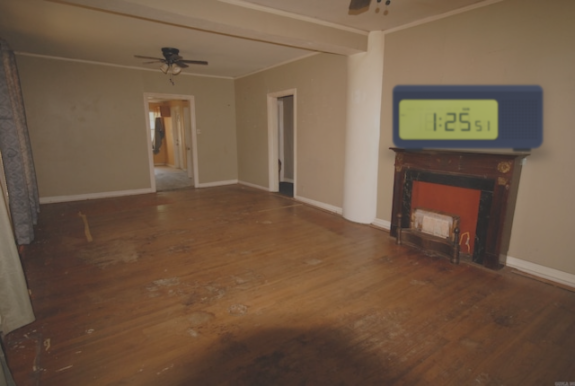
1:25
